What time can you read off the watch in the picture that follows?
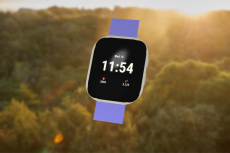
11:54
